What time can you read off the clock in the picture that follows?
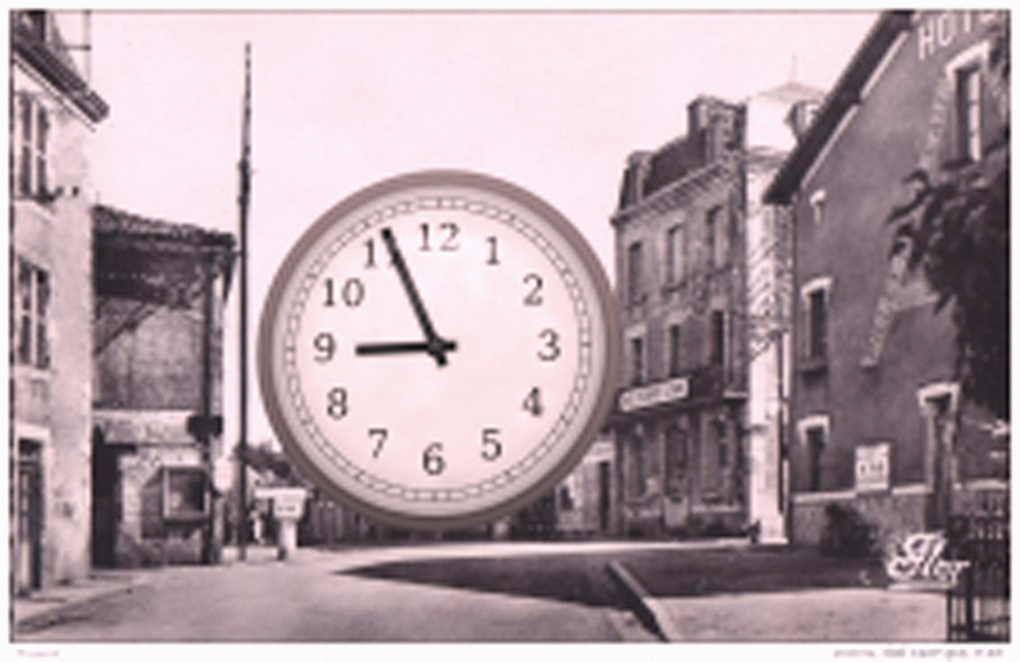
8:56
